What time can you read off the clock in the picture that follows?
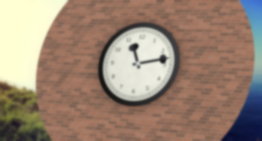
11:13
